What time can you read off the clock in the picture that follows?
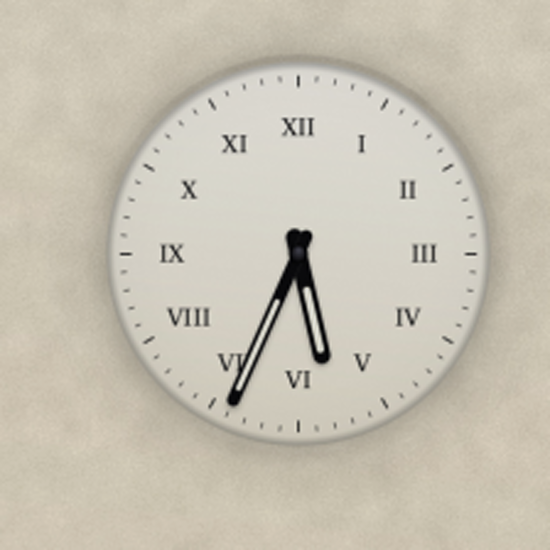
5:34
